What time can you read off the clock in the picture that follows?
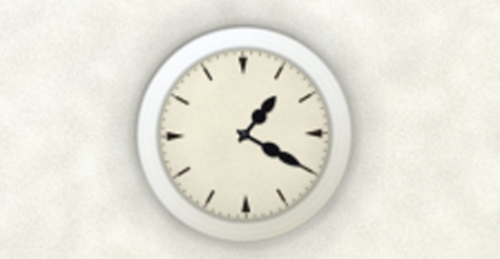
1:20
